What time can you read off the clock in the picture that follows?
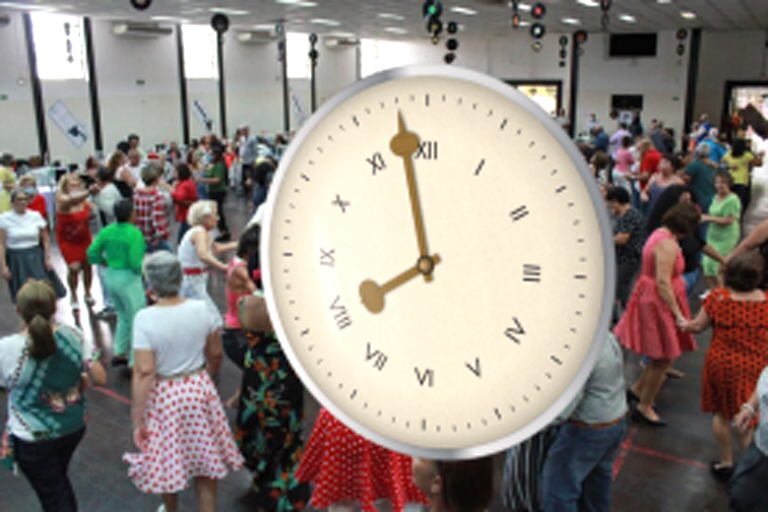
7:58
